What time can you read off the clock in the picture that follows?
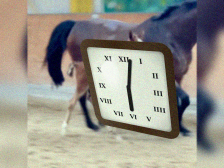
6:02
